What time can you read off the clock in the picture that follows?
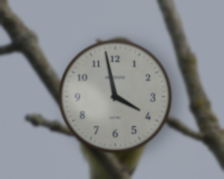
3:58
